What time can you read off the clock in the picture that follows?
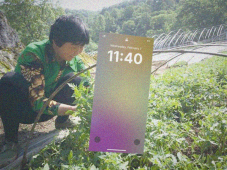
11:40
